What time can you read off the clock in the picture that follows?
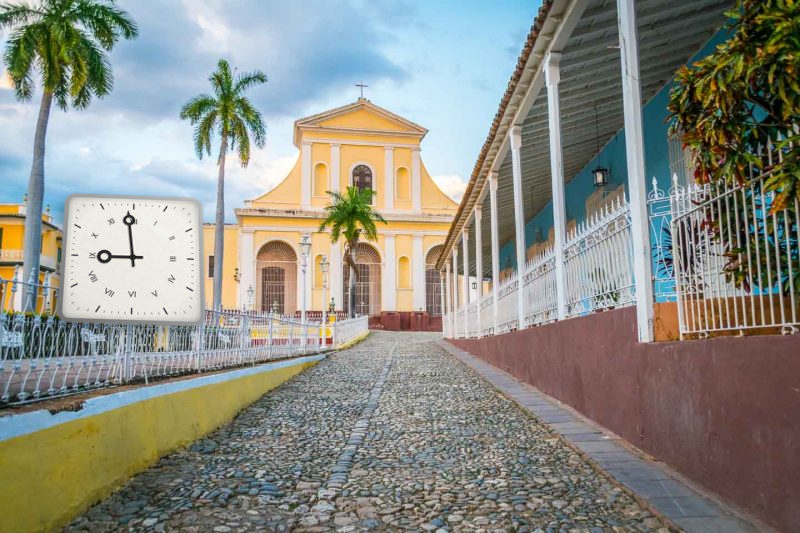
8:59
